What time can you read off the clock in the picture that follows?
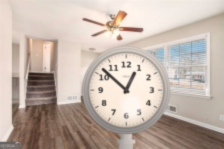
12:52
